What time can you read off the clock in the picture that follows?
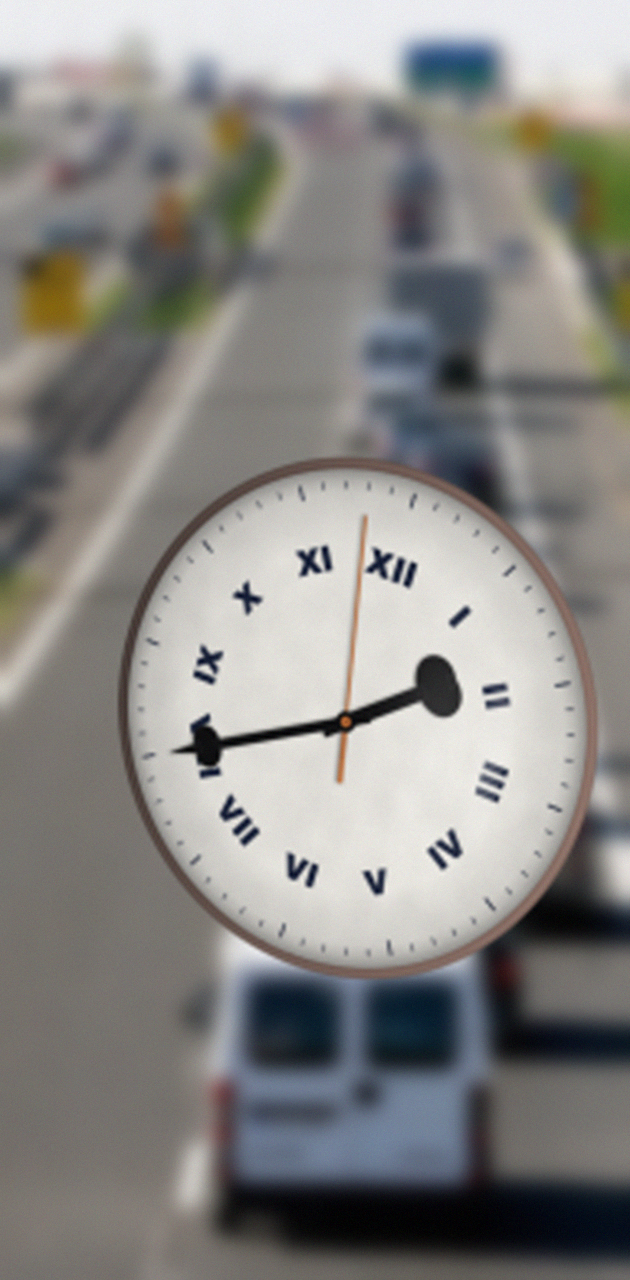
1:39:58
